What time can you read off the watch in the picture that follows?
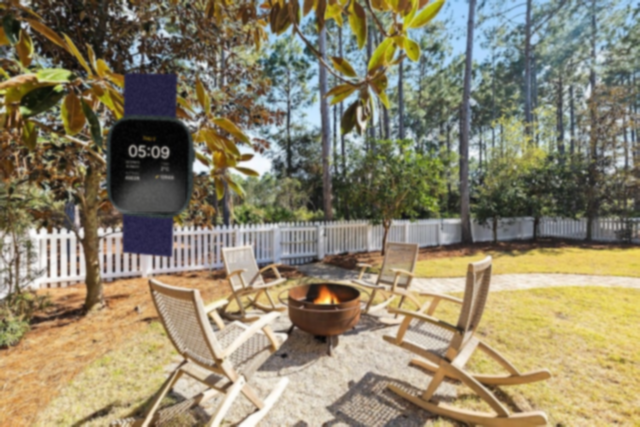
5:09
